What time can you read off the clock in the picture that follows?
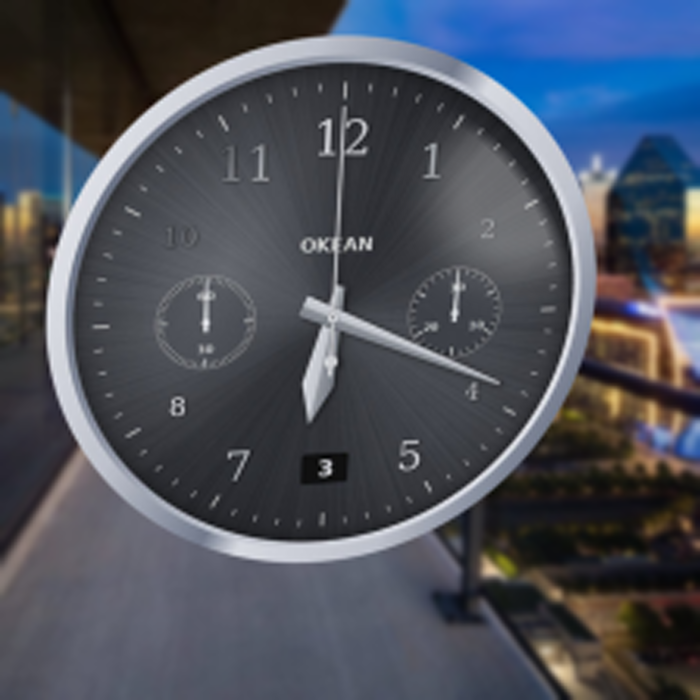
6:19
